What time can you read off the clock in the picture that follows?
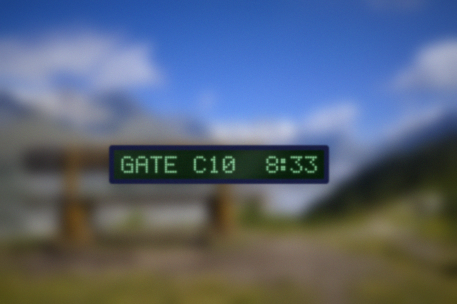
8:33
